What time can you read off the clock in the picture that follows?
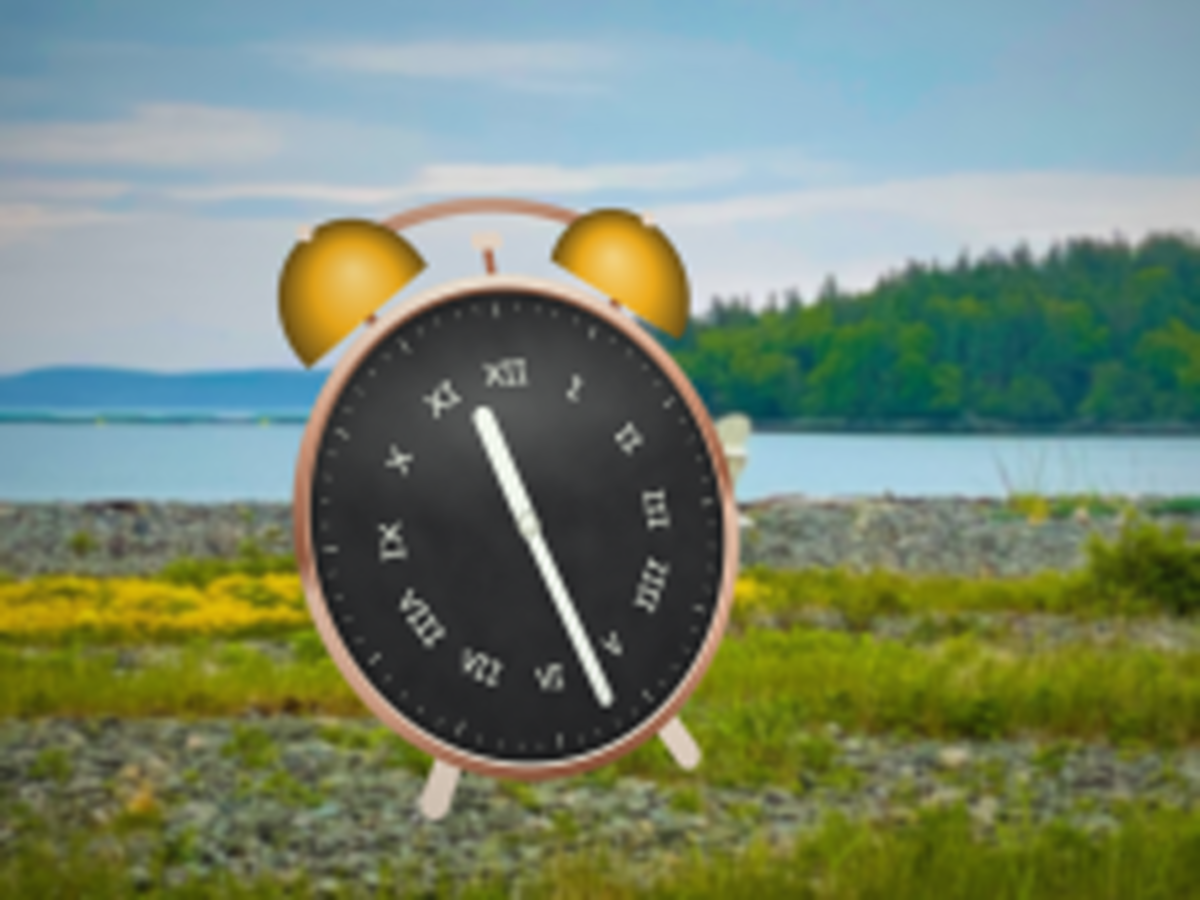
11:27
